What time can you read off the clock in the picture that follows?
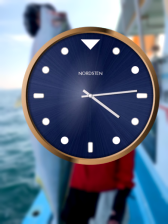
4:14
